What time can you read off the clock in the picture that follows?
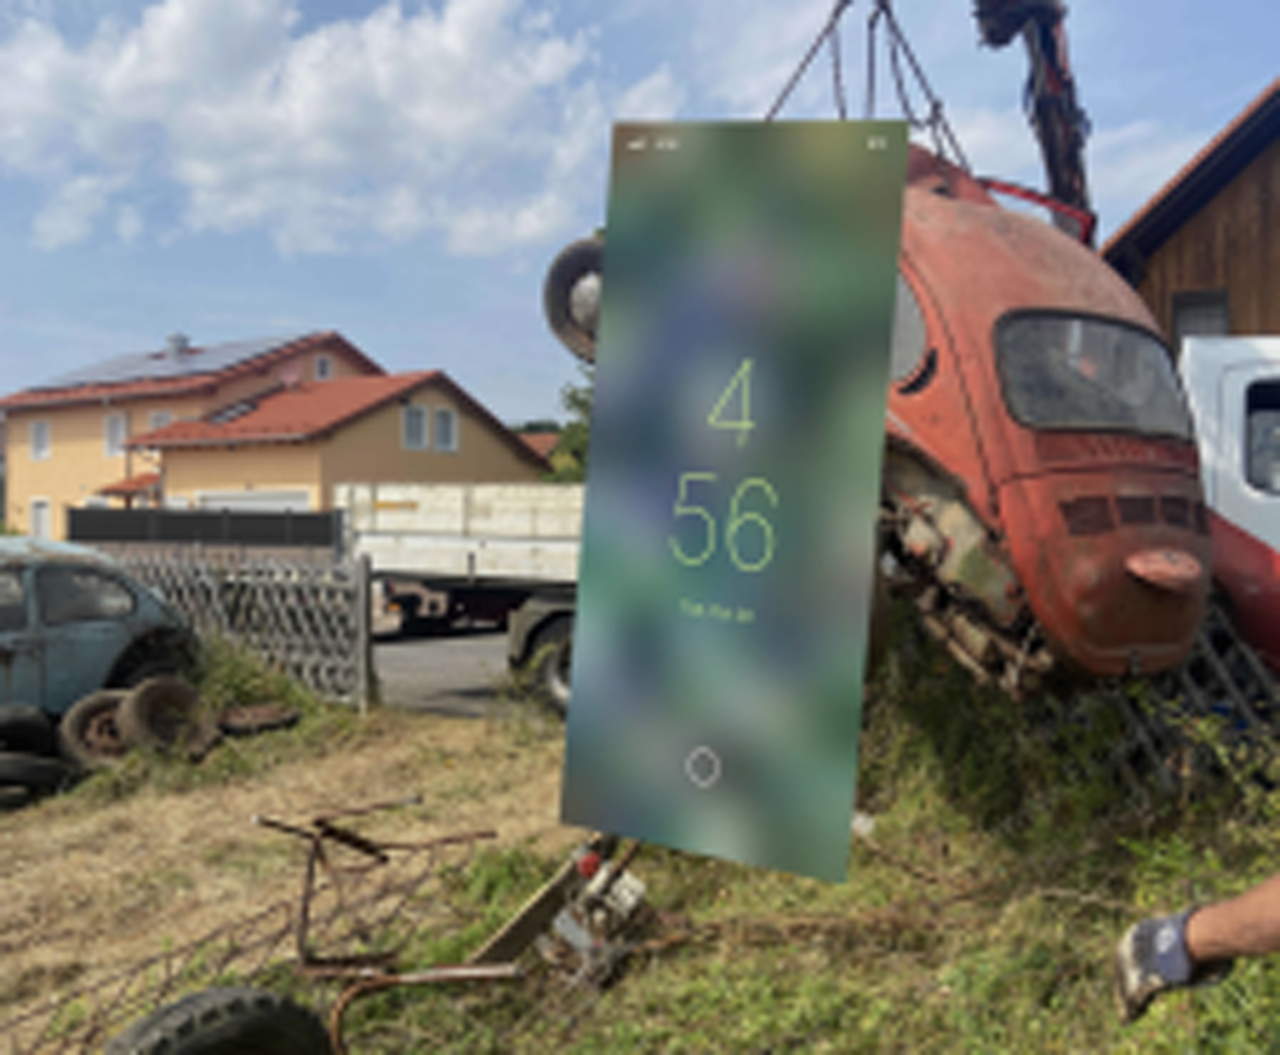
4:56
